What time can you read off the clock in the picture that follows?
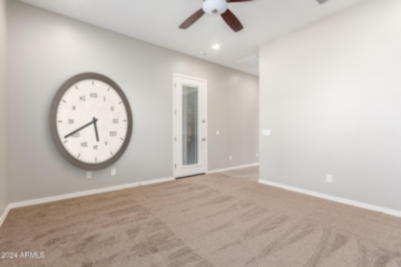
5:41
